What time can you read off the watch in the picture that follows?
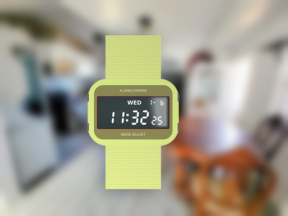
11:32:25
